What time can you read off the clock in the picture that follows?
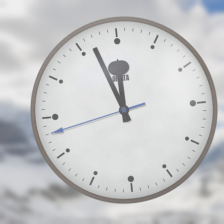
11:56:43
